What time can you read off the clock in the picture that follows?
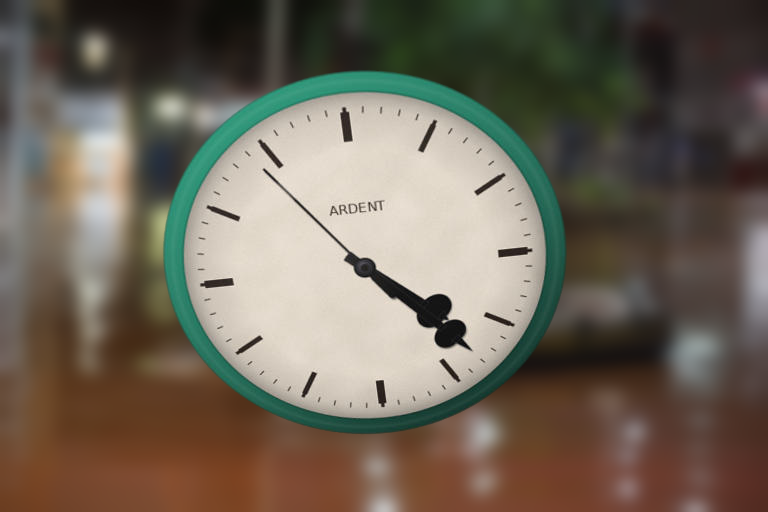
4:22:54
